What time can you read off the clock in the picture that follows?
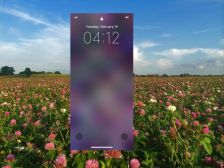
4:12
